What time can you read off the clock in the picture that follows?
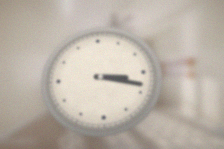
3:18
